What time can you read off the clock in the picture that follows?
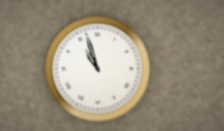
10:57
